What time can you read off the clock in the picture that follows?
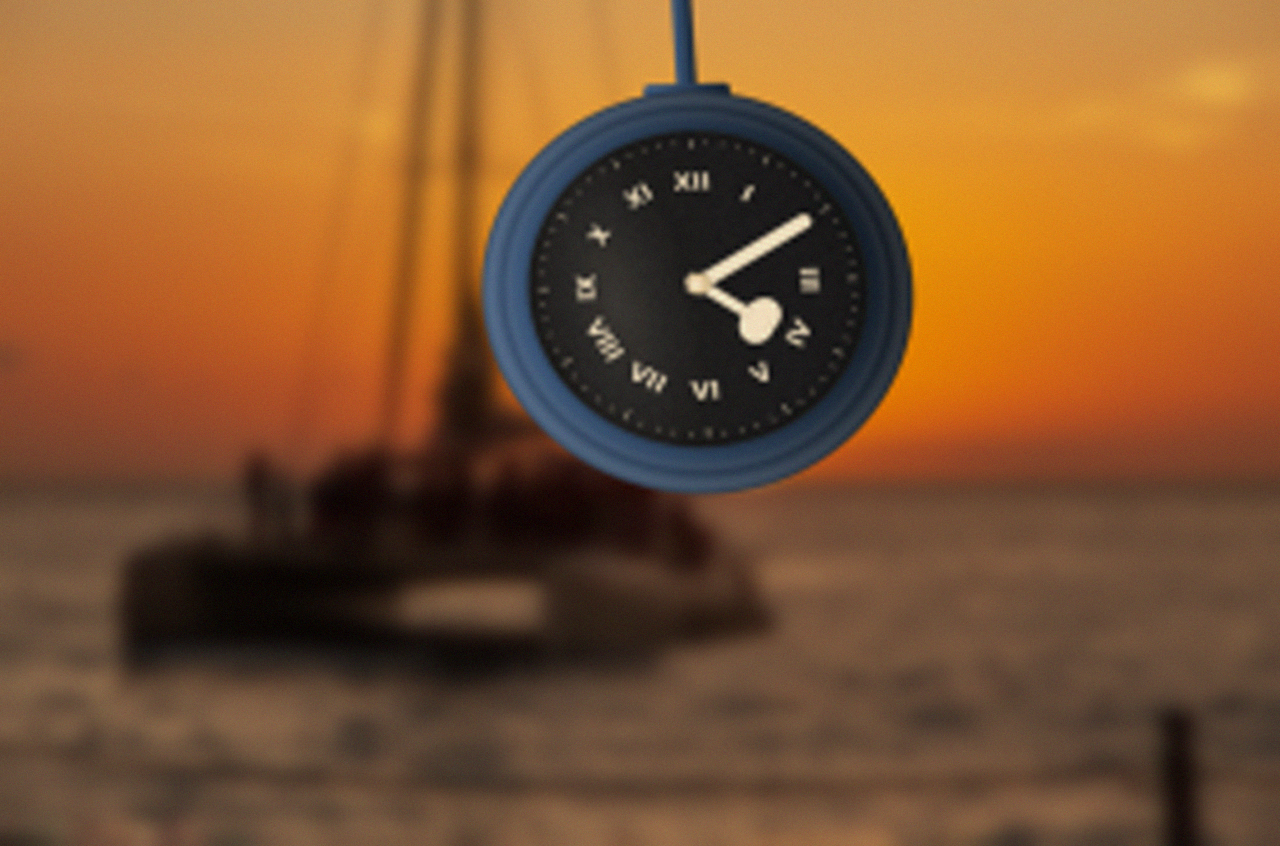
4:10
